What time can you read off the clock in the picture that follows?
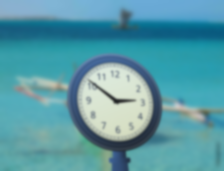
2:51
